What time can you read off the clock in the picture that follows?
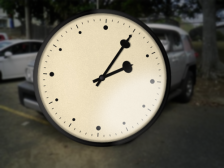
2:05
